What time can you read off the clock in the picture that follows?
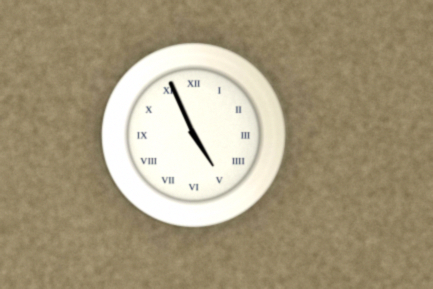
4:56
